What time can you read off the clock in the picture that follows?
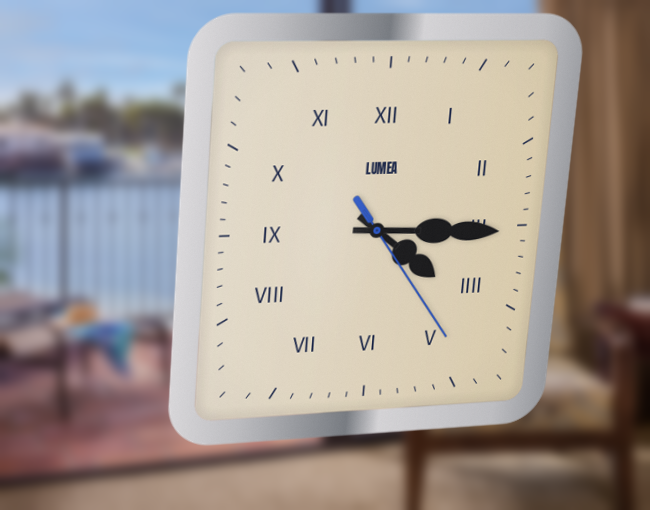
4:15:24
